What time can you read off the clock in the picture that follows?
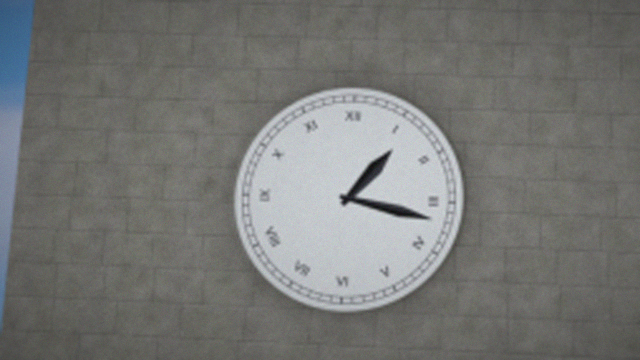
1:17
